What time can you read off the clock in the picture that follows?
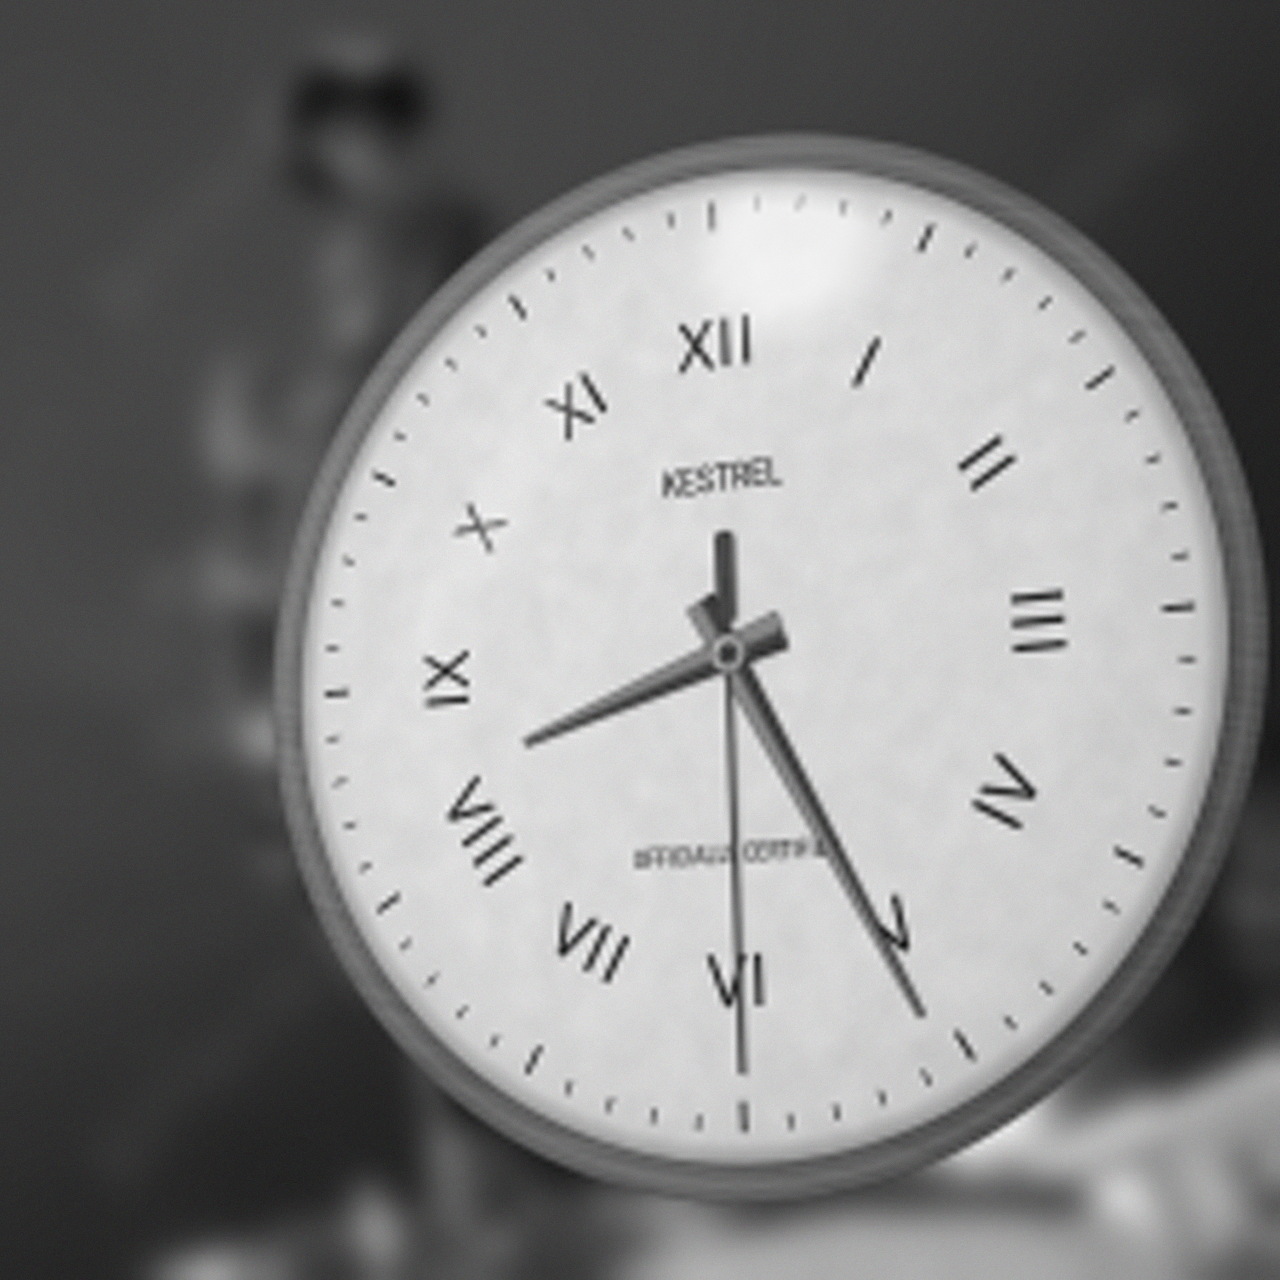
8:25:30
